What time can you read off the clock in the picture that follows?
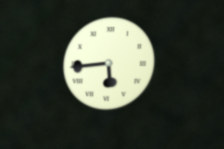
5:44
